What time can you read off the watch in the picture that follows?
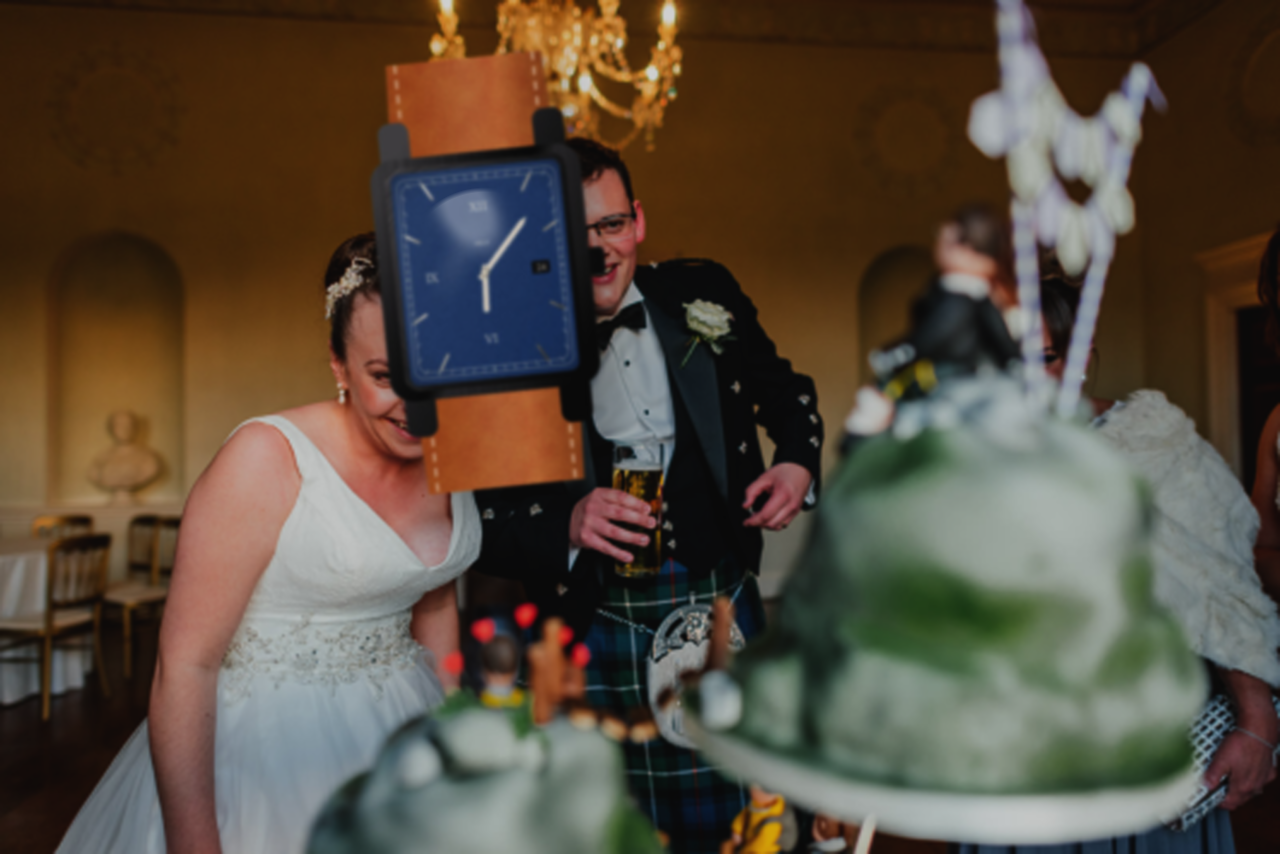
6:07
